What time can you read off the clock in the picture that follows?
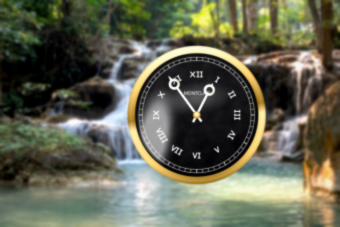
12:54
